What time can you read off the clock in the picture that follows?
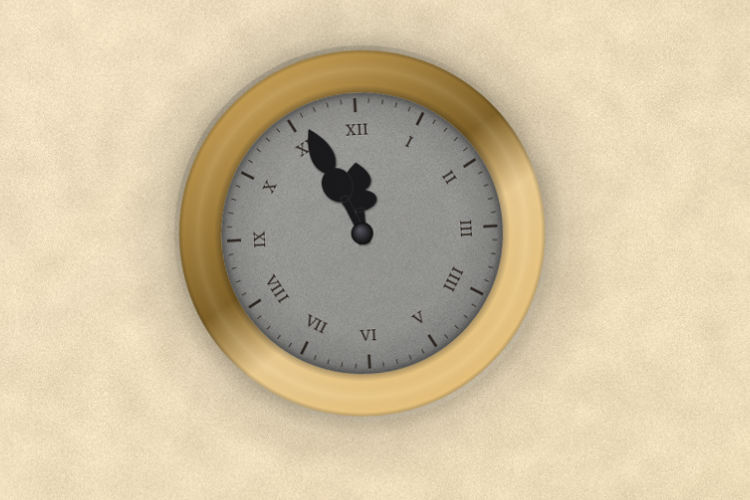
11:56
